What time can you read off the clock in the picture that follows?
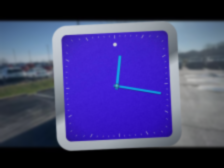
12:17
